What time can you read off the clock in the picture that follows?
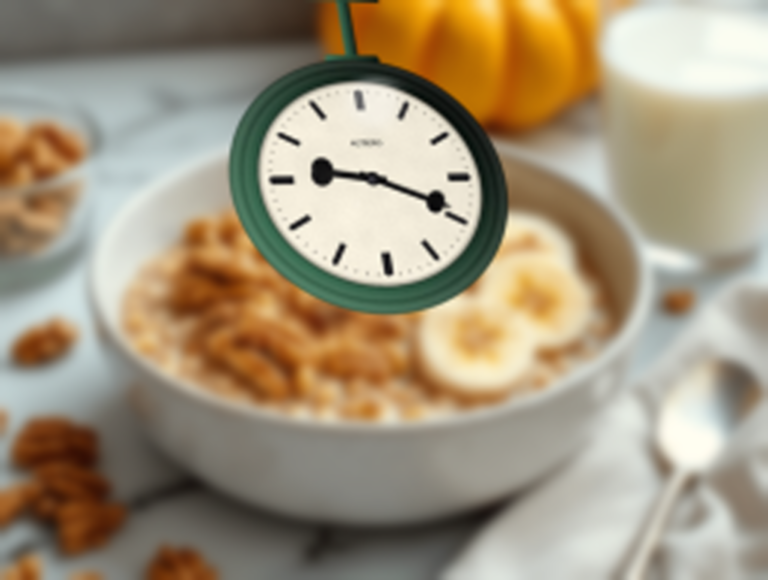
9:19
